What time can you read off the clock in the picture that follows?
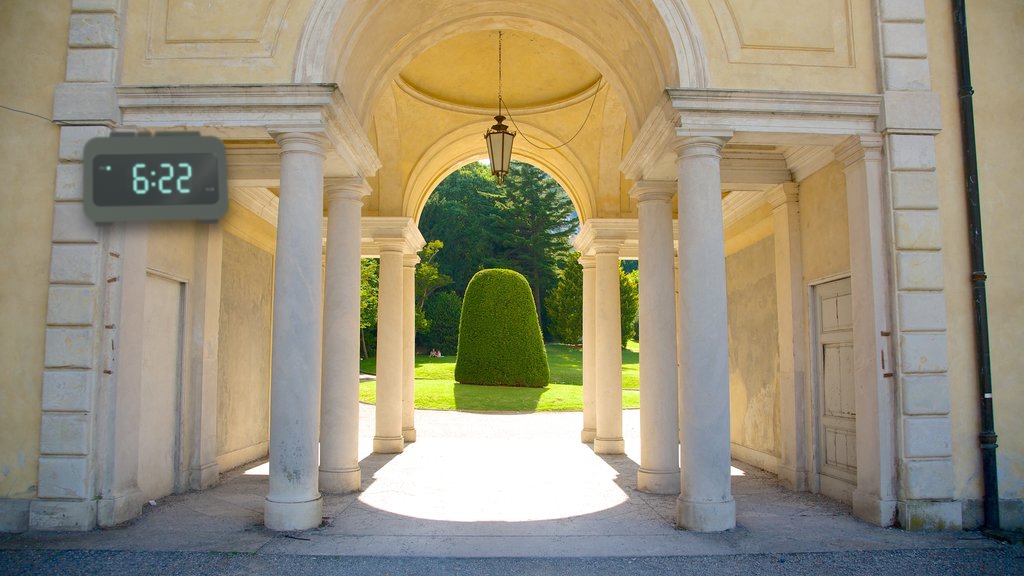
6:22
